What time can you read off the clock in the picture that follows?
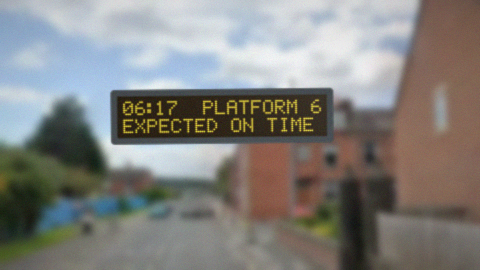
6:17
